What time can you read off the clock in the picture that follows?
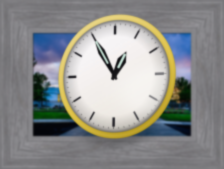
12:55
